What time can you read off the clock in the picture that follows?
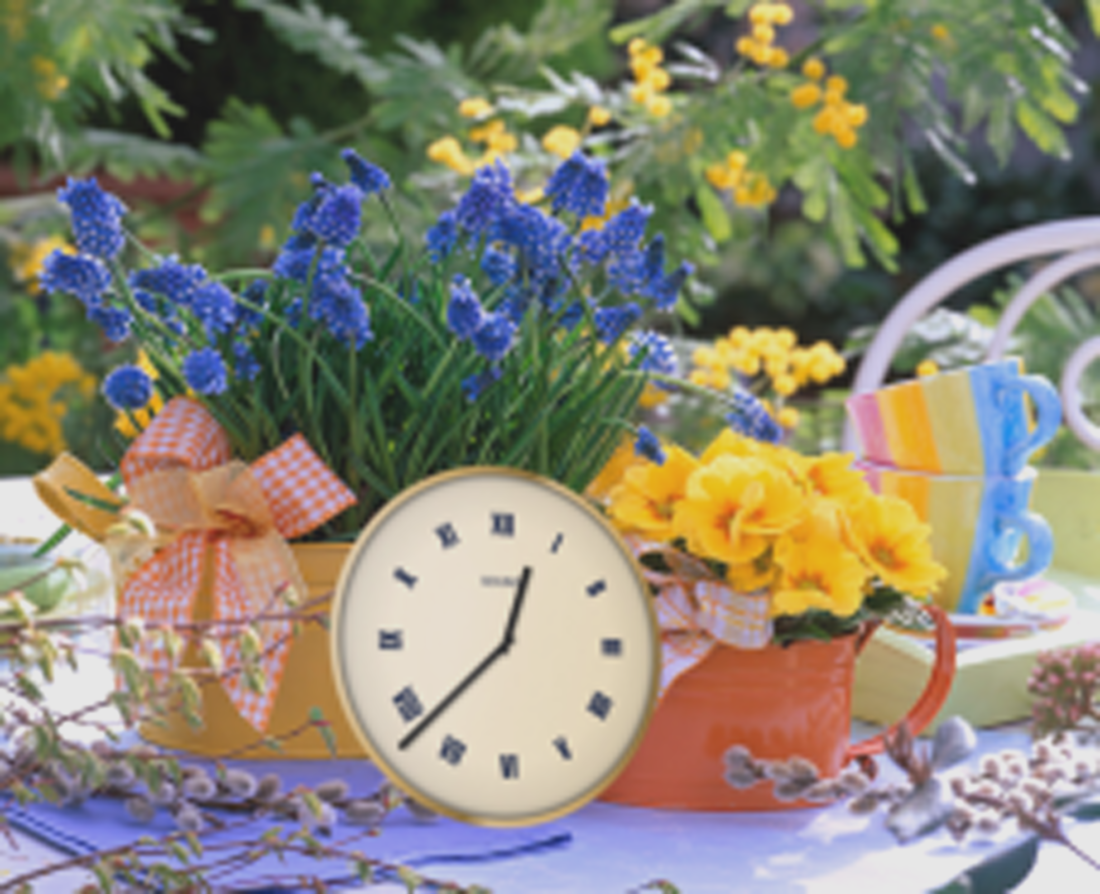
12:38
